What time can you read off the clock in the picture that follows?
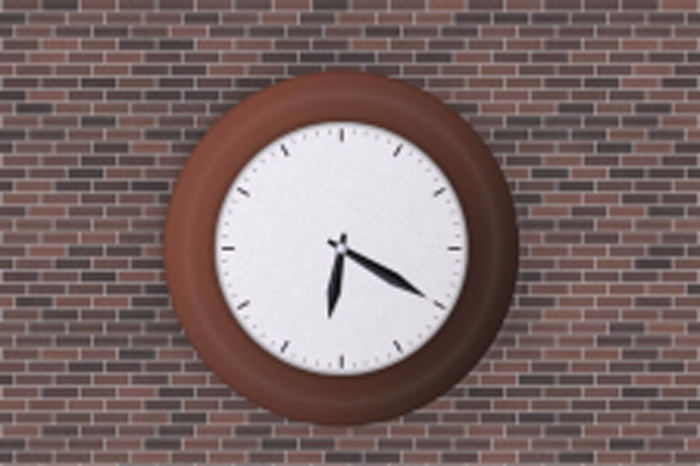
6:20
